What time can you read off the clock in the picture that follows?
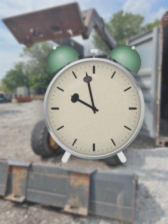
9:58
